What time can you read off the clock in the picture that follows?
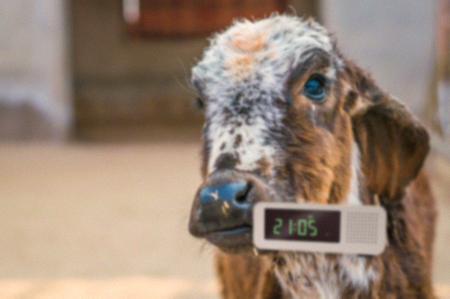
21:05
